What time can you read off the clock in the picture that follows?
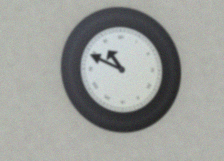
10:49
